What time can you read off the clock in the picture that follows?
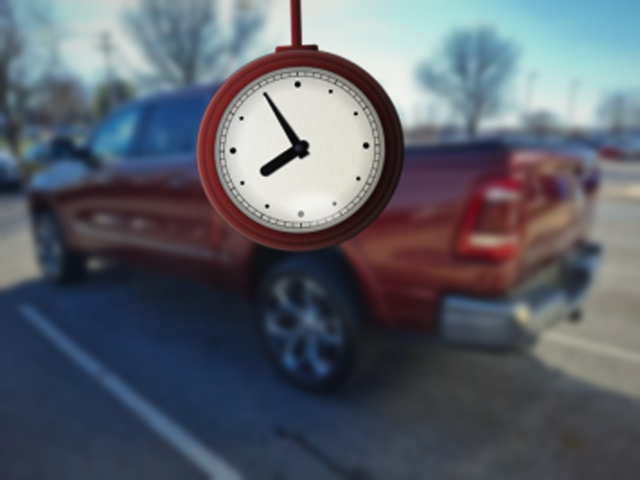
7:55
